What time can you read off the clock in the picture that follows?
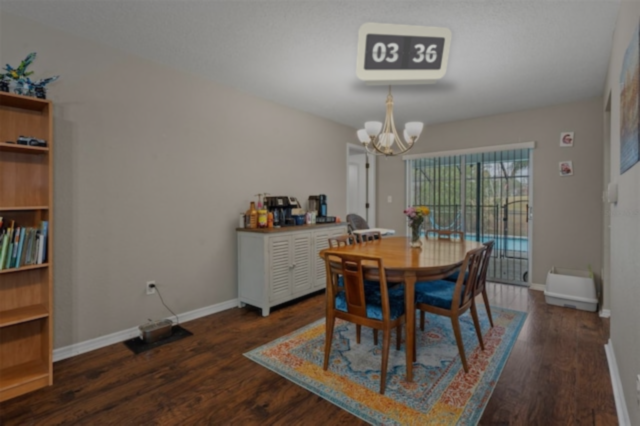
3:36
